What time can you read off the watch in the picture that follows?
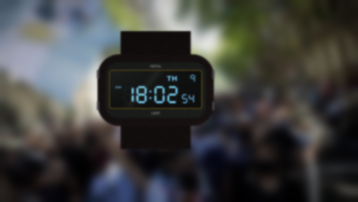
18:02
